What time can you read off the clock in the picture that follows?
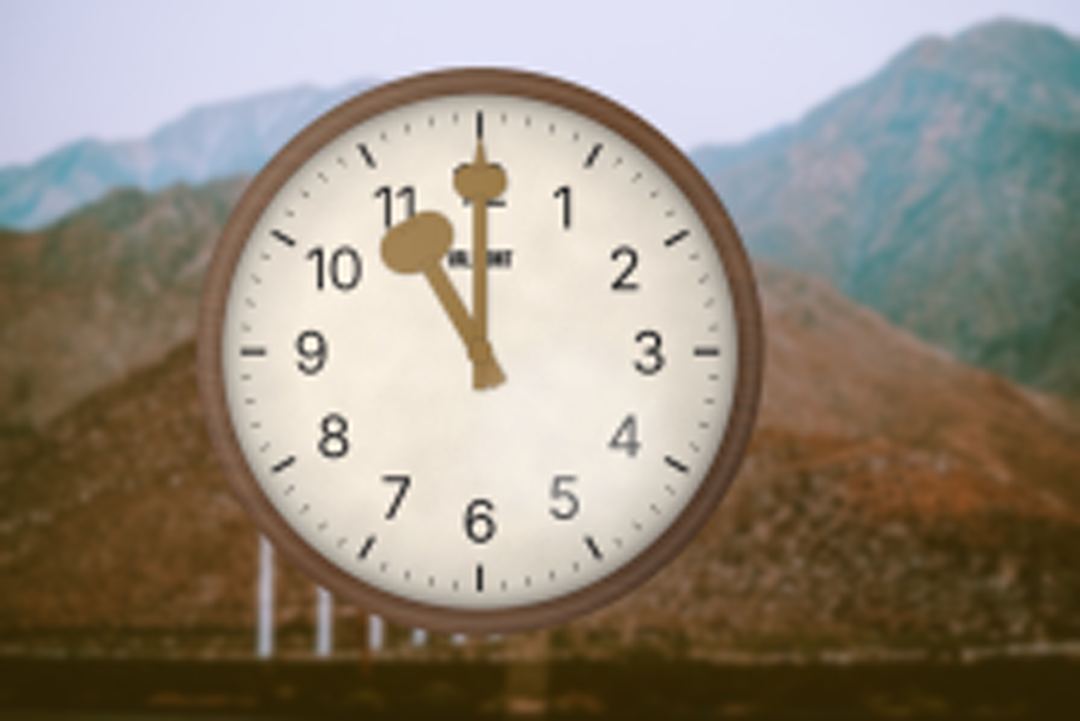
11:00
